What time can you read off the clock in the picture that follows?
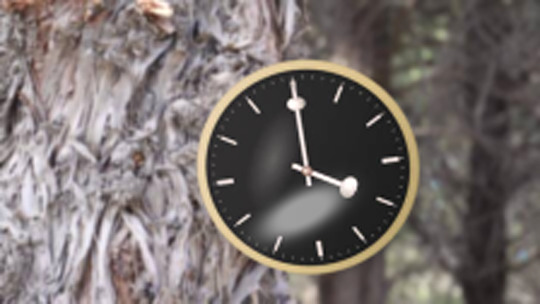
4:00
